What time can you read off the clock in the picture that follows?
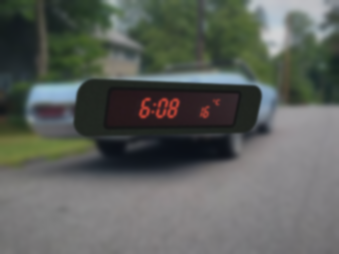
6:08
